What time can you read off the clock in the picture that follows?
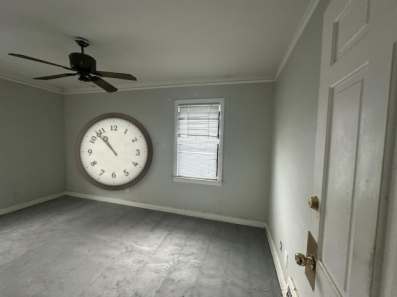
10:53
